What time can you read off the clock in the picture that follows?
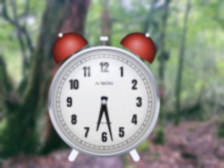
6:28
